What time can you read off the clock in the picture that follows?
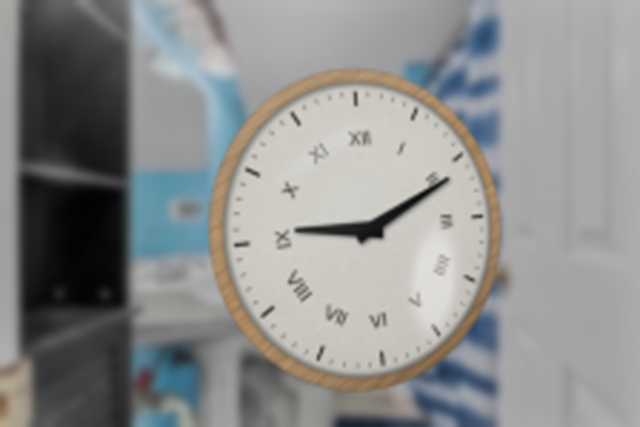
9:11
